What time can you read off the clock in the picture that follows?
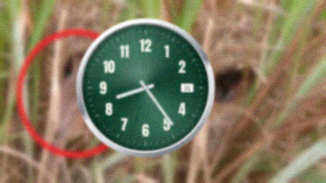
8:24
